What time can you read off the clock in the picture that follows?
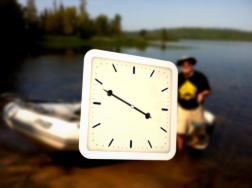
3:49
